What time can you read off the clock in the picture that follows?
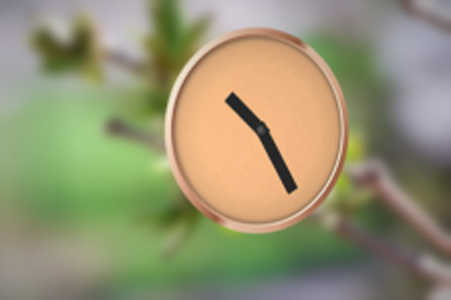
10:25
